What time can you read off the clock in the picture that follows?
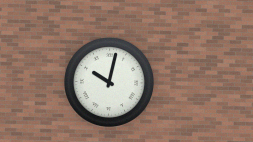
10:02
